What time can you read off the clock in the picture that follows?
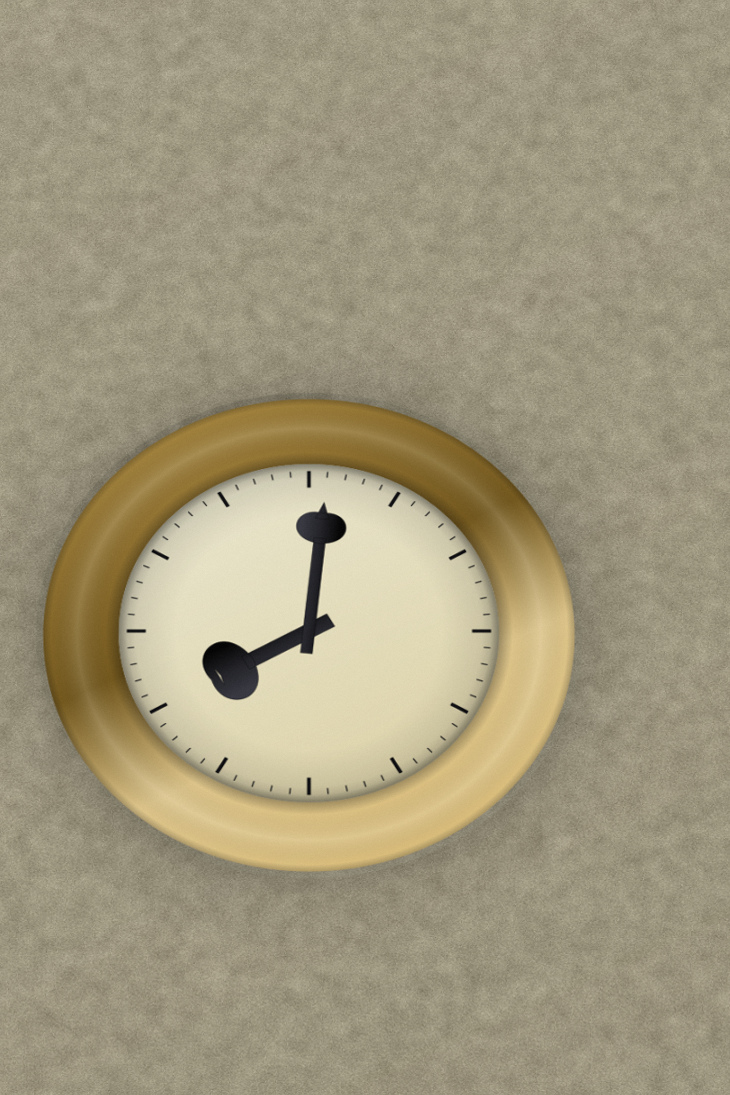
8:01
